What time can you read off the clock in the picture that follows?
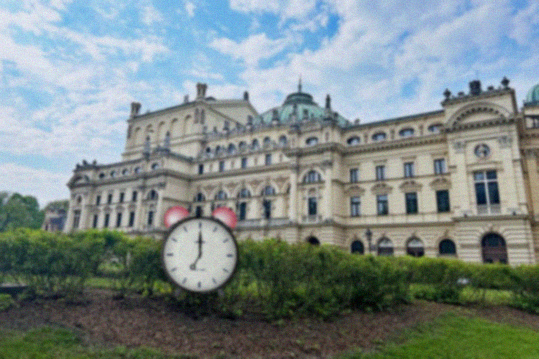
7:00
